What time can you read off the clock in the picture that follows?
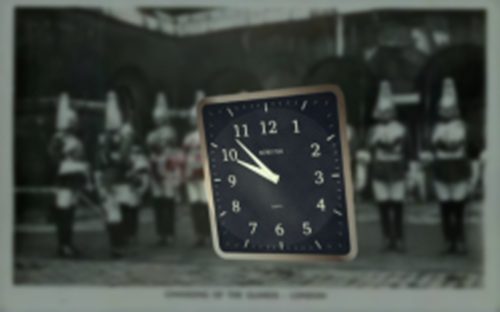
9:53
